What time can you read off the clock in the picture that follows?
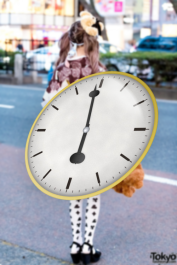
5:59
